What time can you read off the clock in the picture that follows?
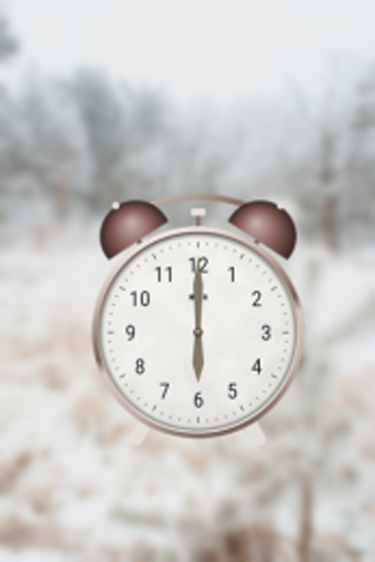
6:00
